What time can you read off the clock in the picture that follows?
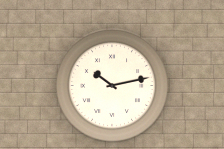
10:13
